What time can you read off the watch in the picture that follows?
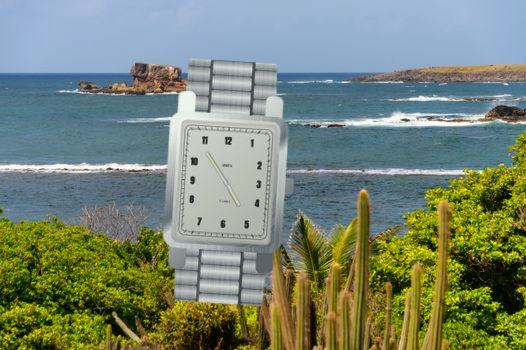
4:54
